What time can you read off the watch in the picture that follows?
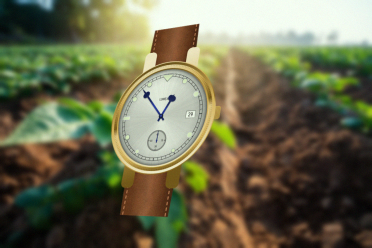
12:53
